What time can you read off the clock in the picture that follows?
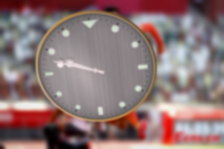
9:48
